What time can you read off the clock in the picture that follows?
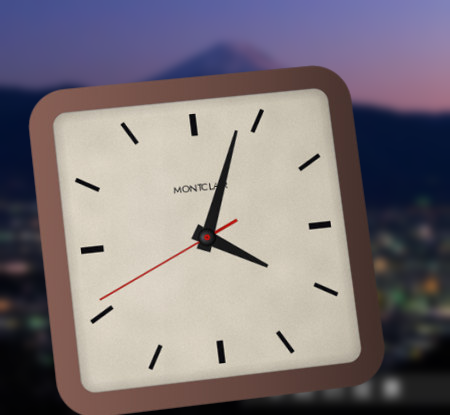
4:03:41
